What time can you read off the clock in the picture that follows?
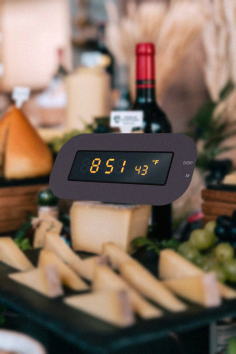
8:51
